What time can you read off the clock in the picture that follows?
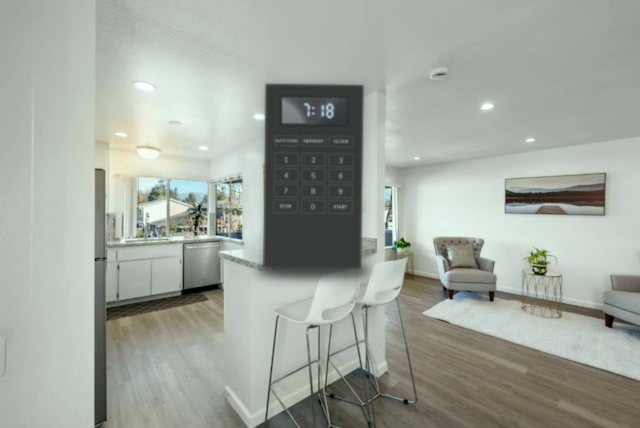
7:18
